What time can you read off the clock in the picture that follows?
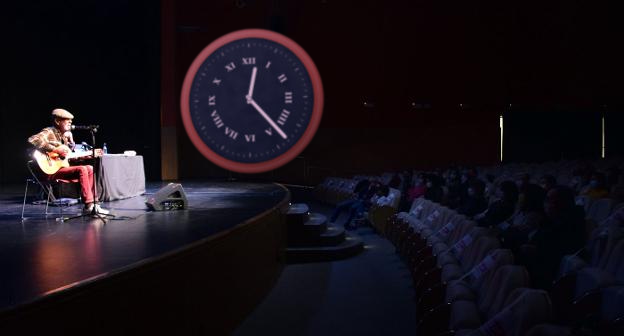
12:23
